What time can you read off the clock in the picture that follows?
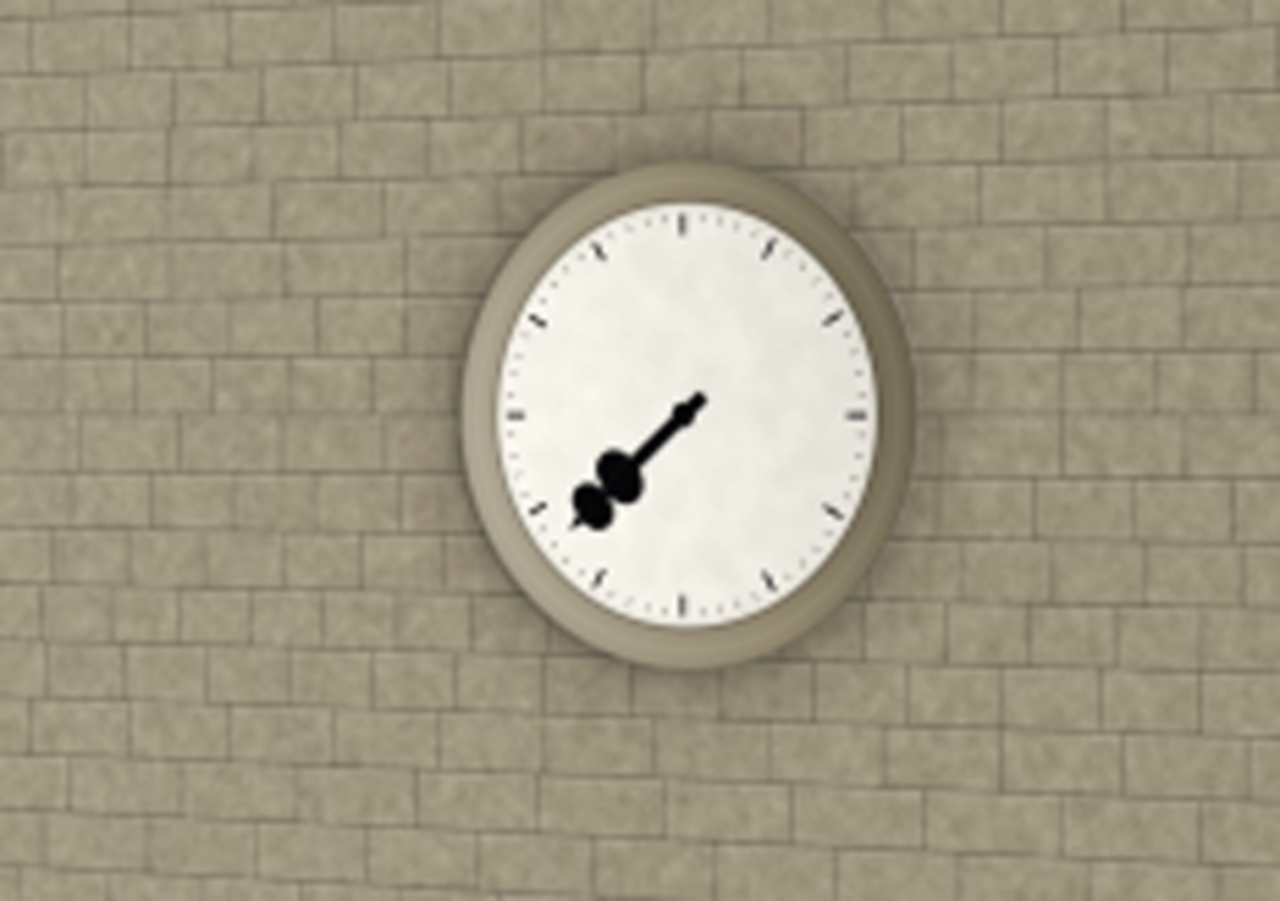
7:38
